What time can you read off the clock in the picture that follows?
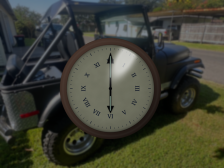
6:00
